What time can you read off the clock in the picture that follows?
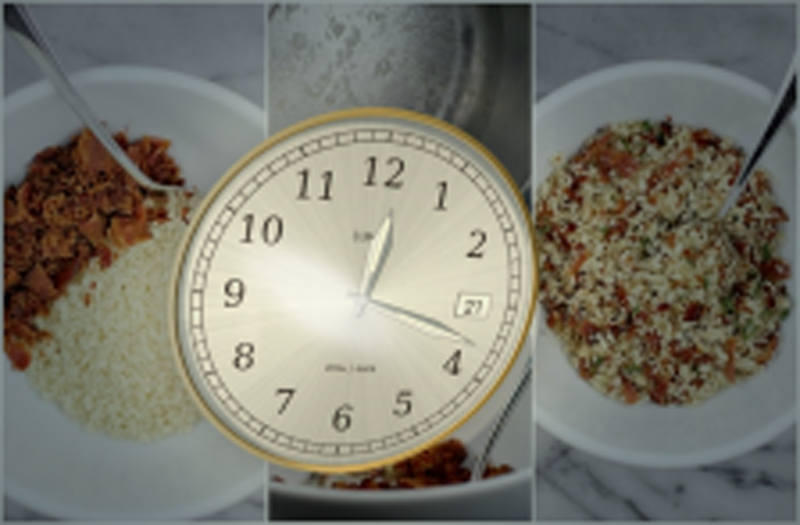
12:18
